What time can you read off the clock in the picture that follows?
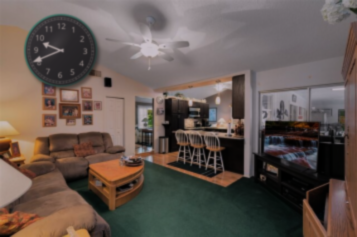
9:41
